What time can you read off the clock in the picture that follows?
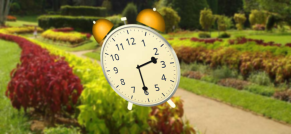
2:30
